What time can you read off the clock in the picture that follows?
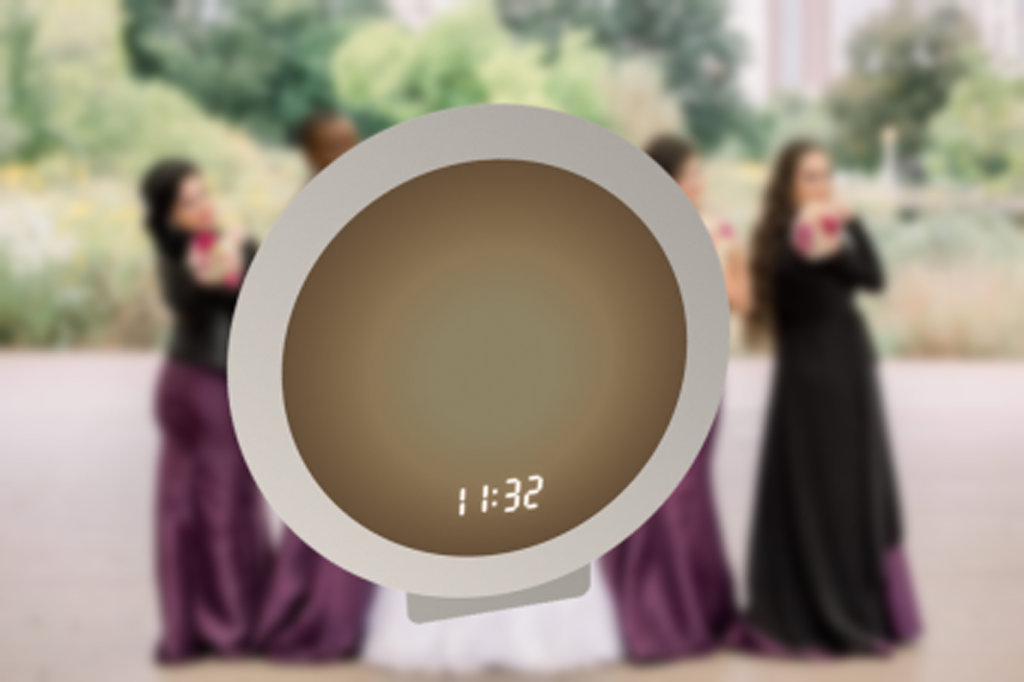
11:32
